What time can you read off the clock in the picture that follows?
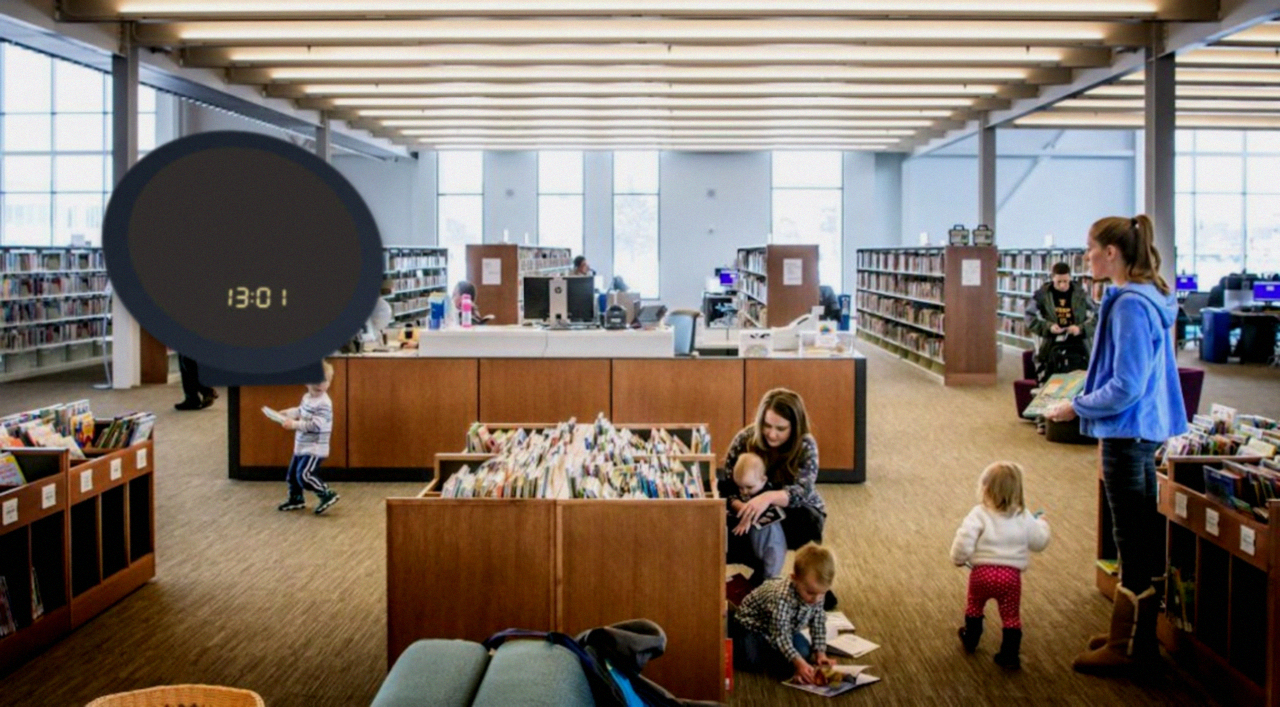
13:01
